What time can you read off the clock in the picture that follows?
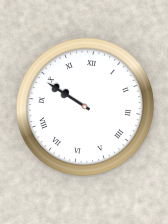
9:49
